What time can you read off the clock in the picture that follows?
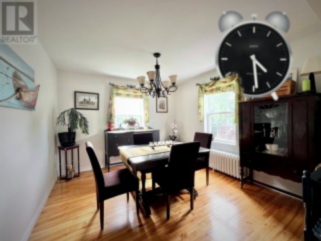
4:29
